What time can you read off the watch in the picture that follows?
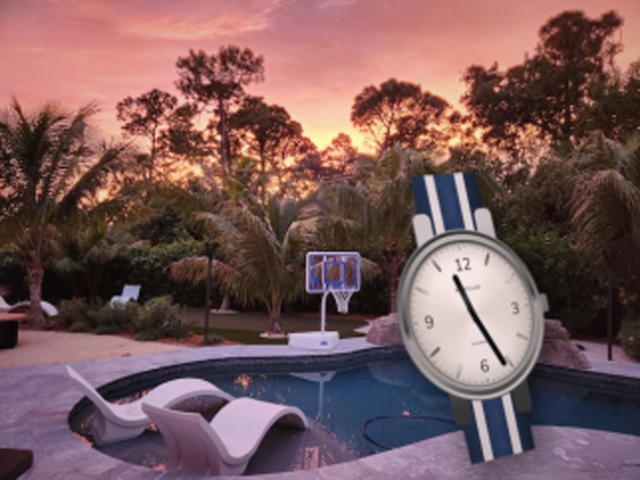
11:26
